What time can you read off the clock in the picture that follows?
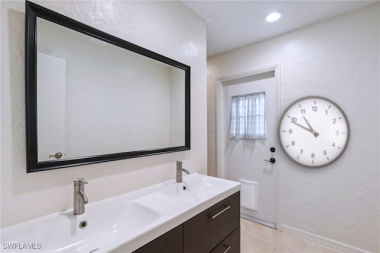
10:49
